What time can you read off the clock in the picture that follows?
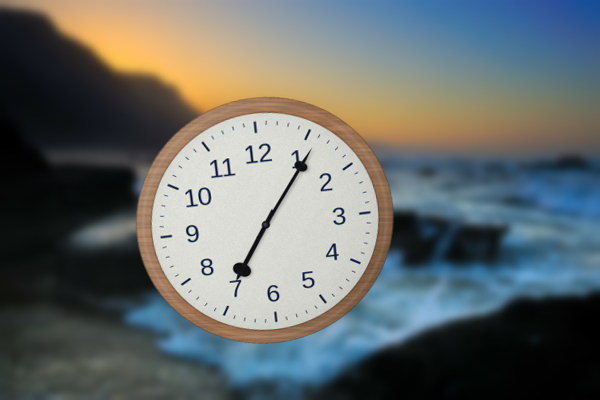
7:06
